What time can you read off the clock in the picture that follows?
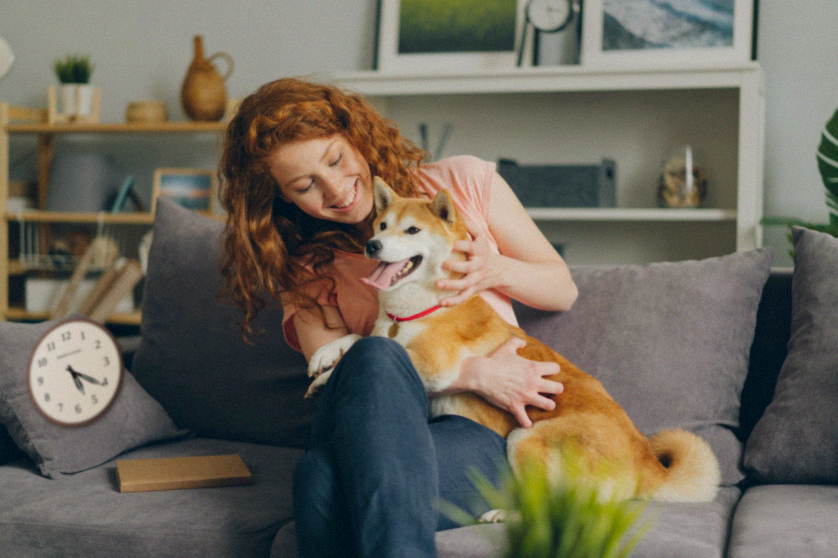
5:21
